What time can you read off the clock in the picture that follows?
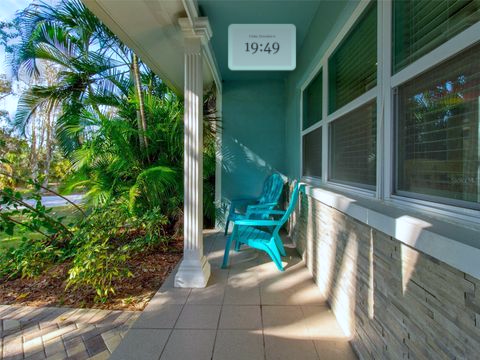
19:49
